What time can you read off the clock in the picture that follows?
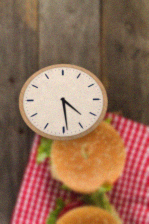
4:29
